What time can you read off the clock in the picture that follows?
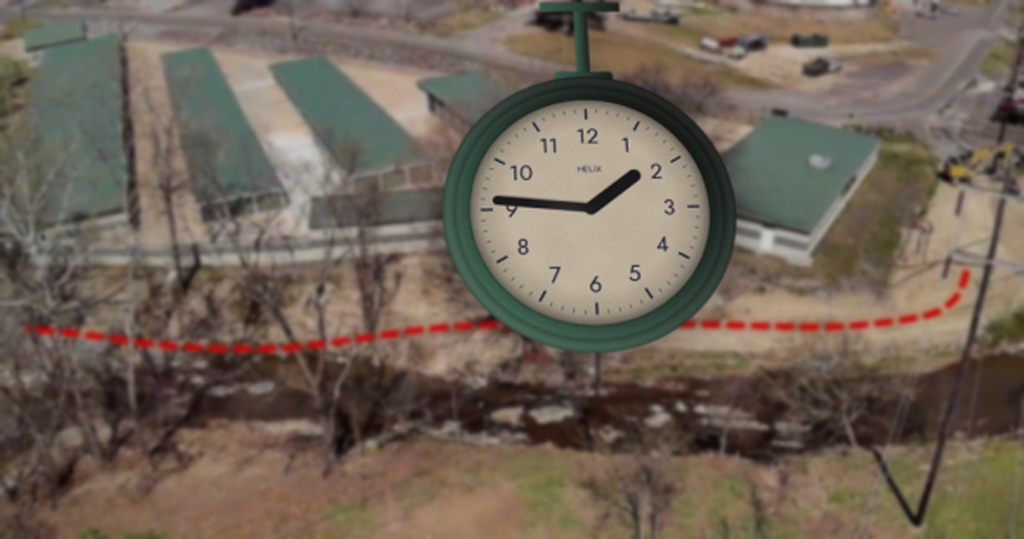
1:46
